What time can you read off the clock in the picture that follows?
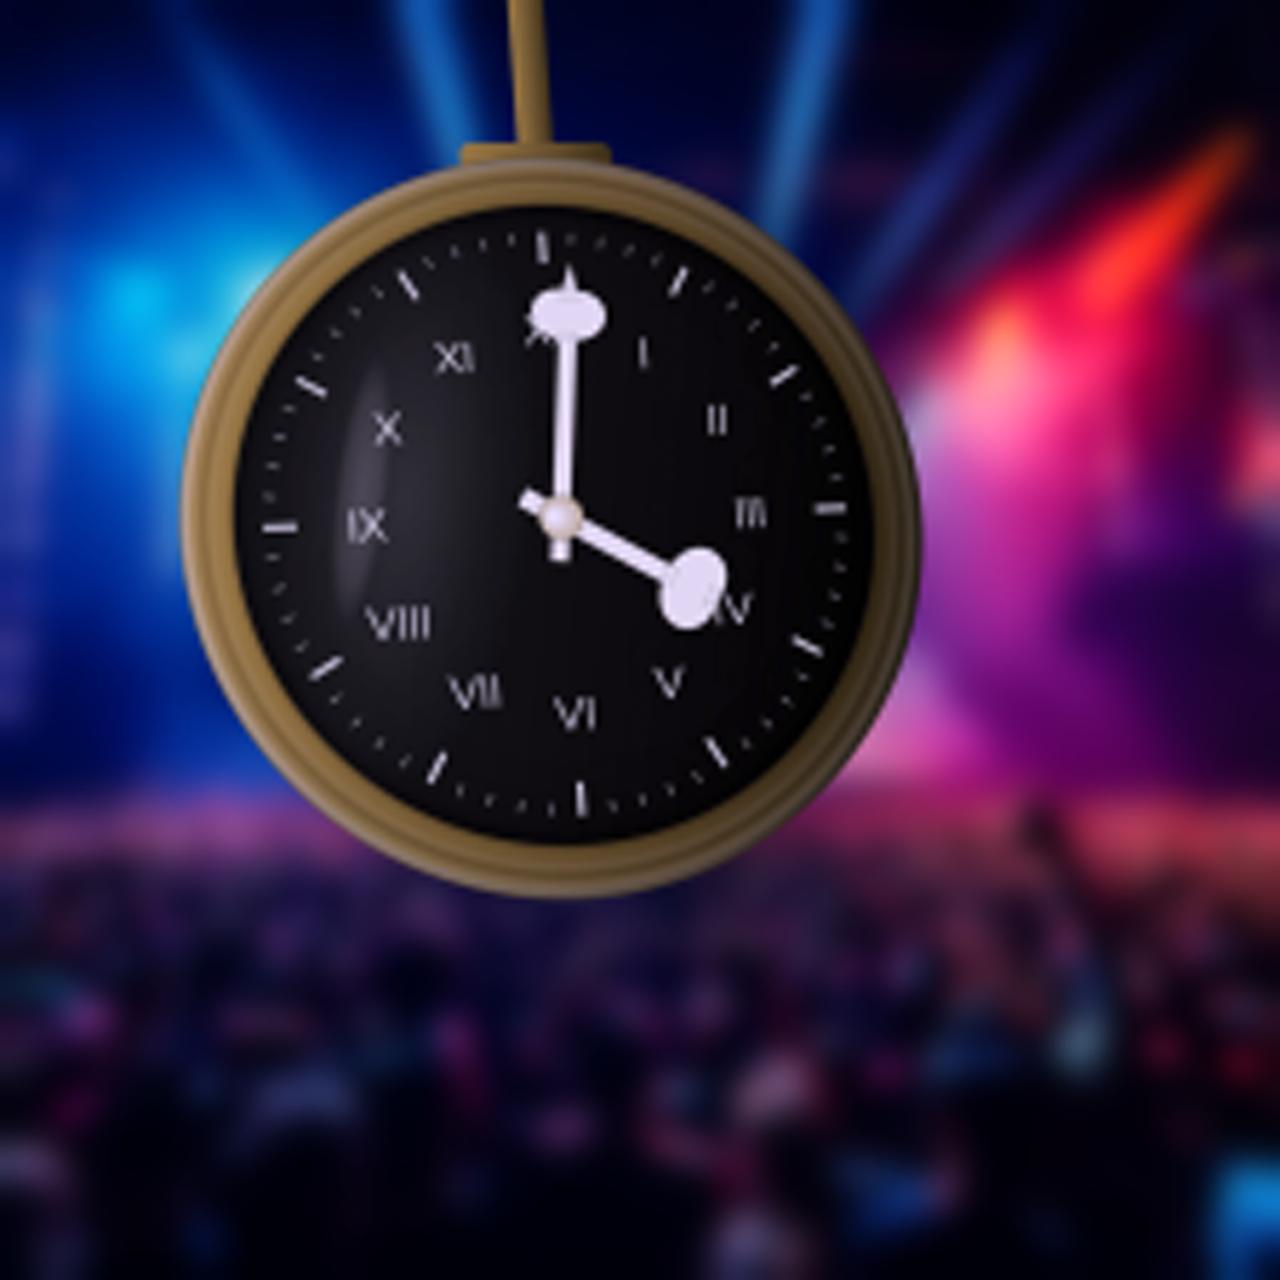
4:01
